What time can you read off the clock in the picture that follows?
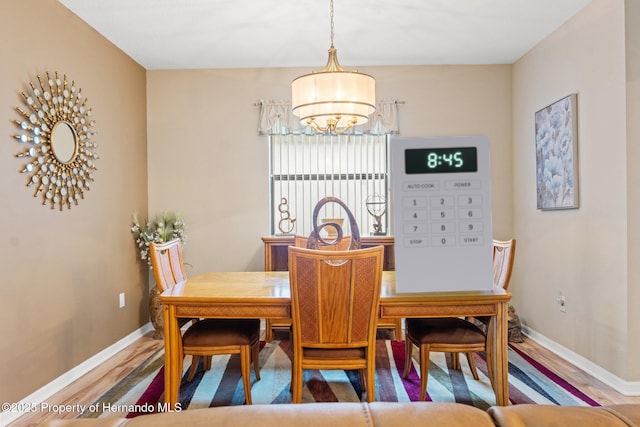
8:45
